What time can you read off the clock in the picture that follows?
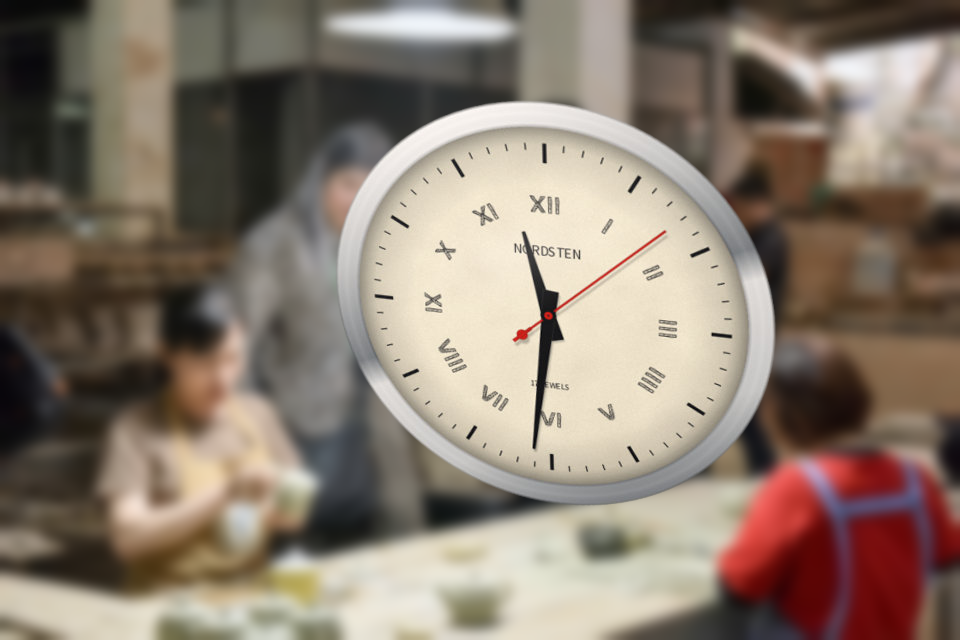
11:31:08
